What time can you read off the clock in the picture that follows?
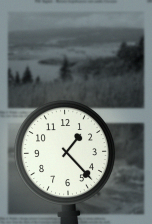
1:23
